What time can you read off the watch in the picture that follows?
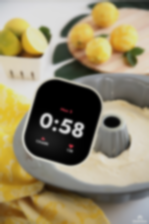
0:58
